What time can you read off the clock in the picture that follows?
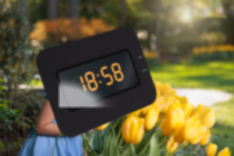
18:58
